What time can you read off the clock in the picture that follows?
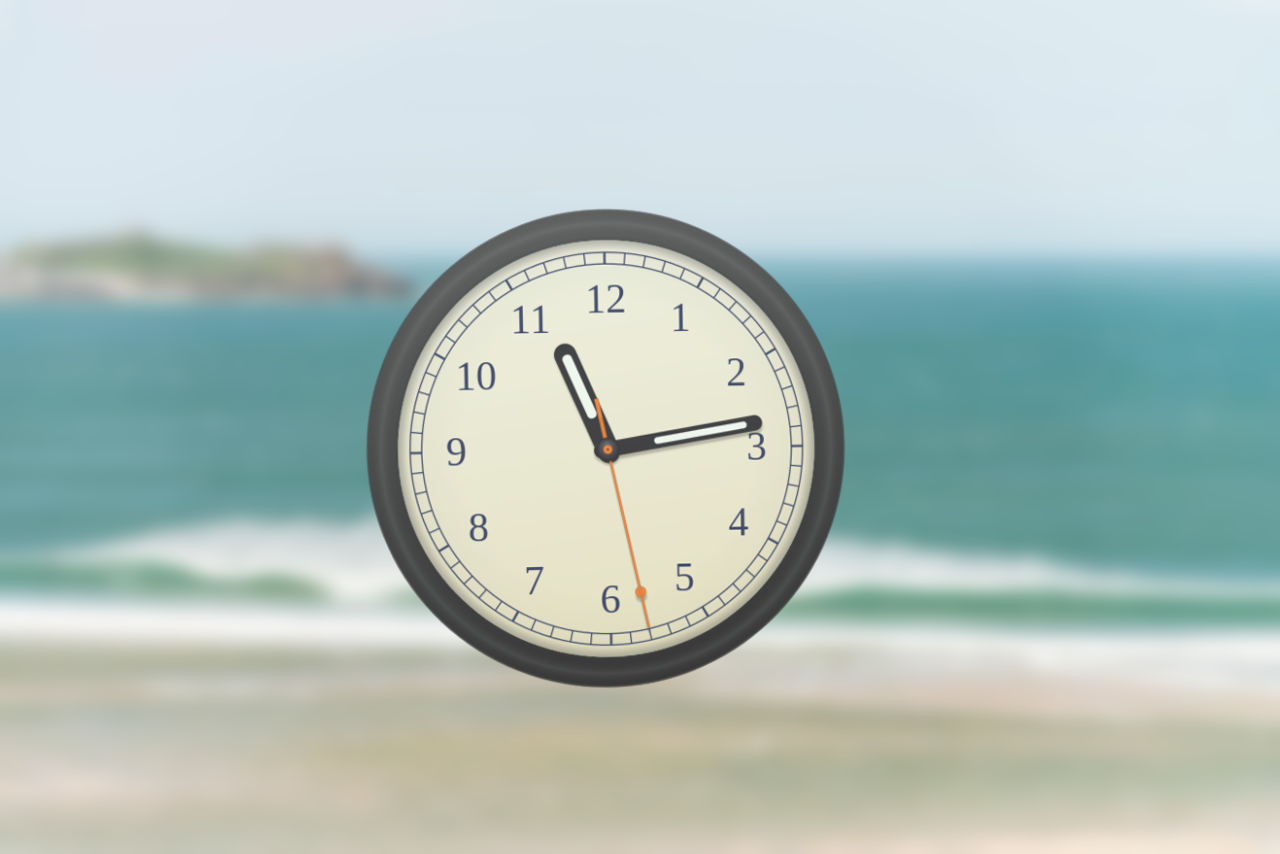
11:13:28
